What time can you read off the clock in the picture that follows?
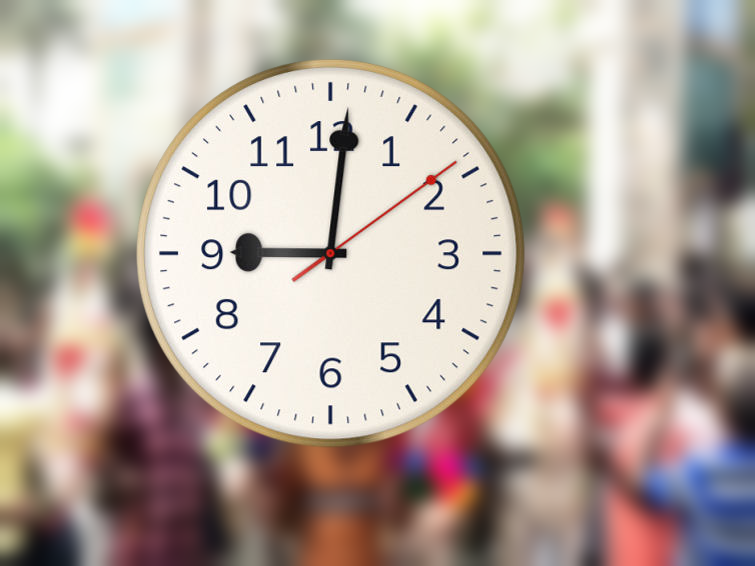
9:01:09
